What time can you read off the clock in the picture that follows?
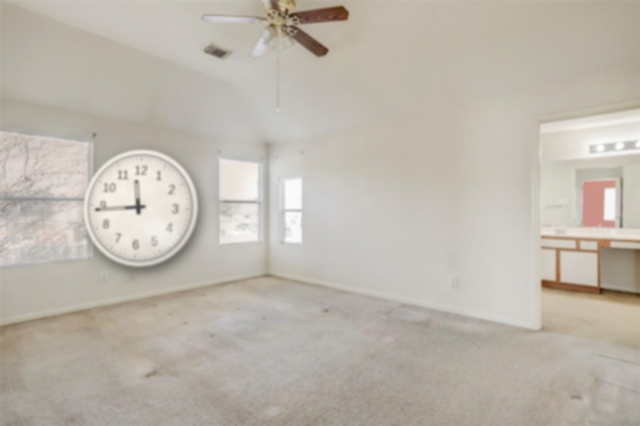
11:44
